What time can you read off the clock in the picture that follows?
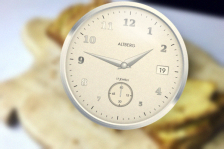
1:47
